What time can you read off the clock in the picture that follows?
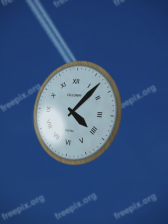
4:07
